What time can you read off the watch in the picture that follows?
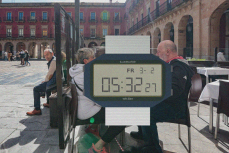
5:32:27
